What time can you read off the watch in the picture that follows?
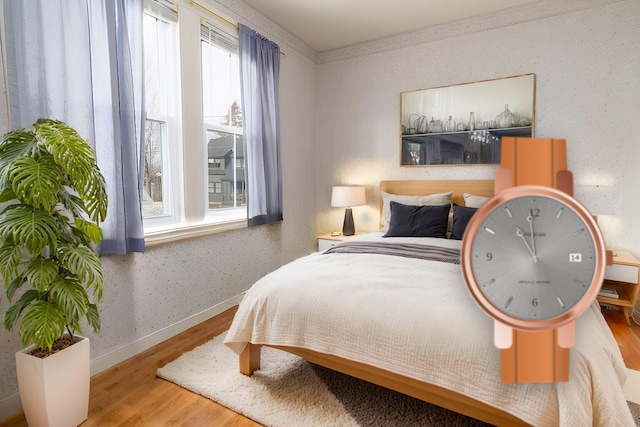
10:59
